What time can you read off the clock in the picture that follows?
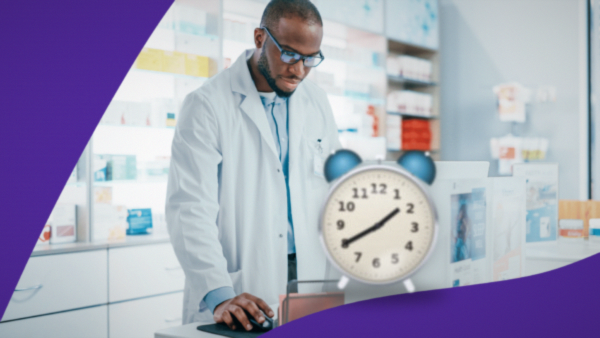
1:40
